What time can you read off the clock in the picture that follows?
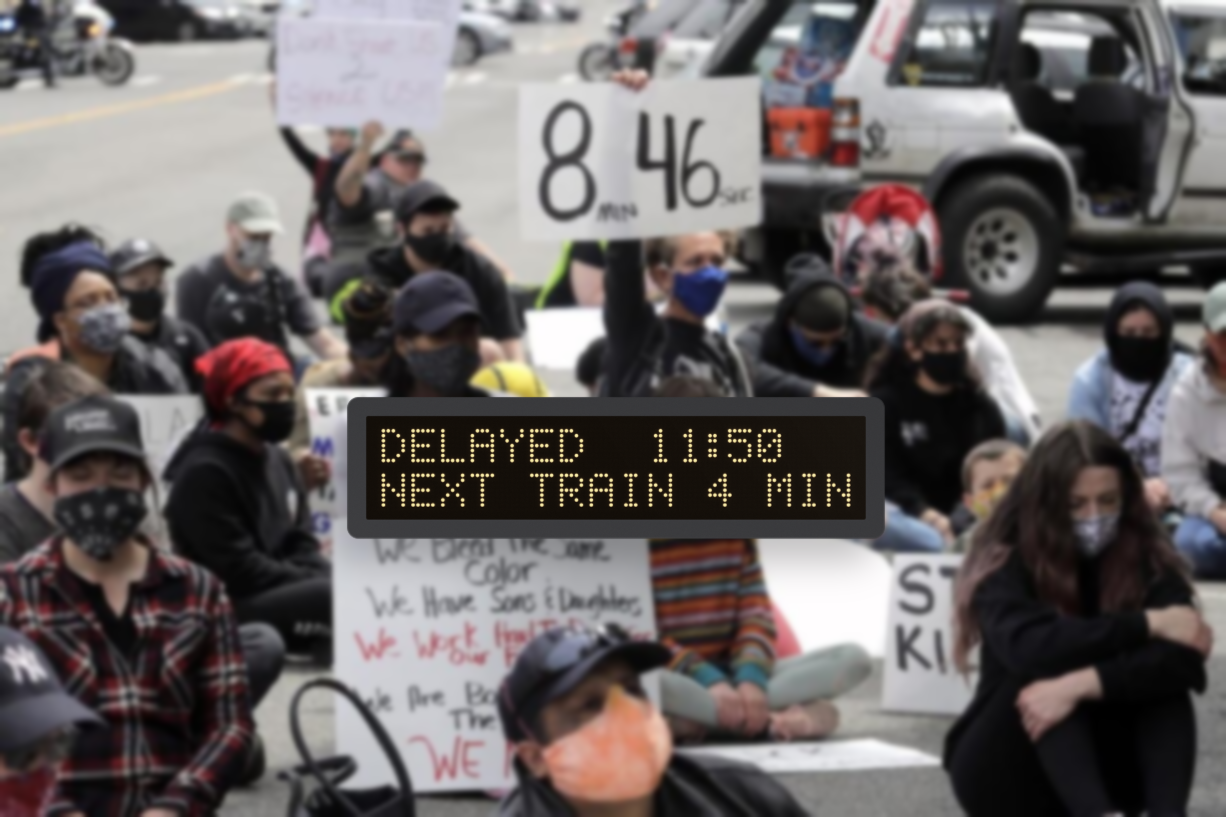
11:50
